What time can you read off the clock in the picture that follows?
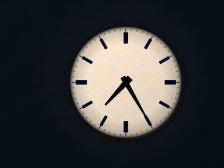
7:25
